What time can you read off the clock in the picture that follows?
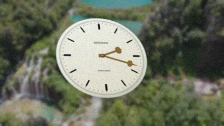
2:18
